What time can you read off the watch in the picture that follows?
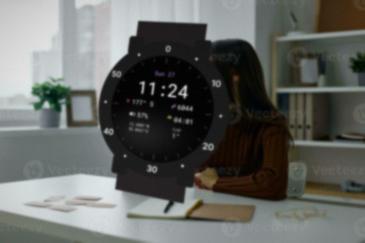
11:24
